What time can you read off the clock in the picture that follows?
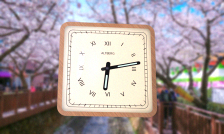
6:13
